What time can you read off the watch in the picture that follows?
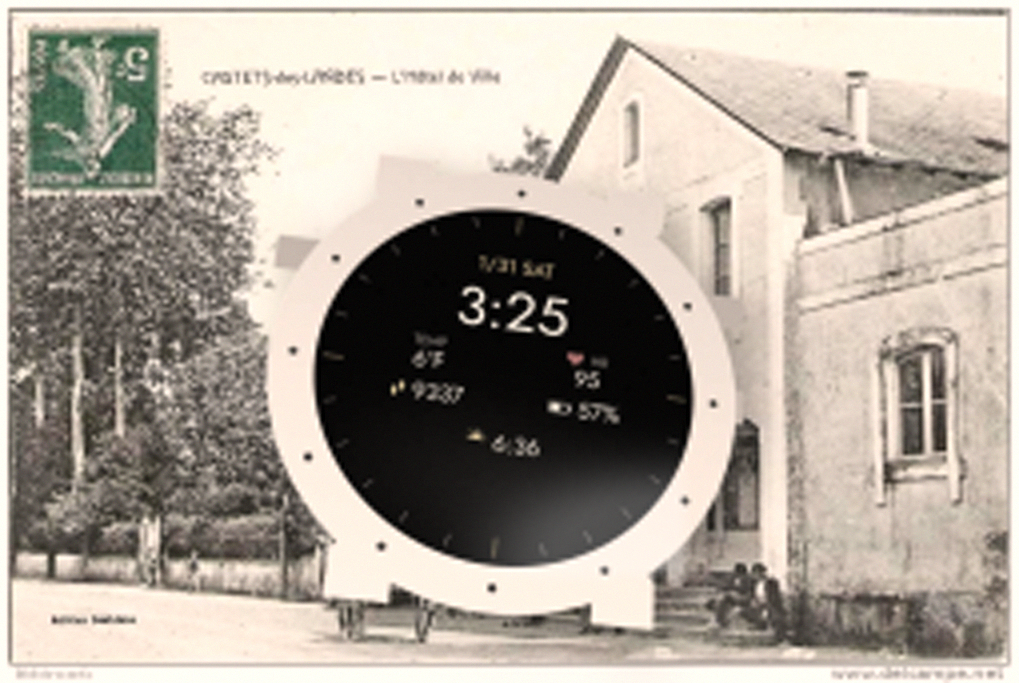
3:25
